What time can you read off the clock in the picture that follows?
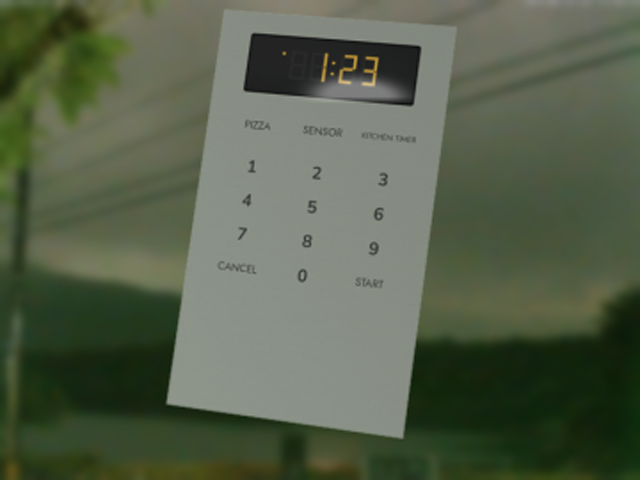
1:23
